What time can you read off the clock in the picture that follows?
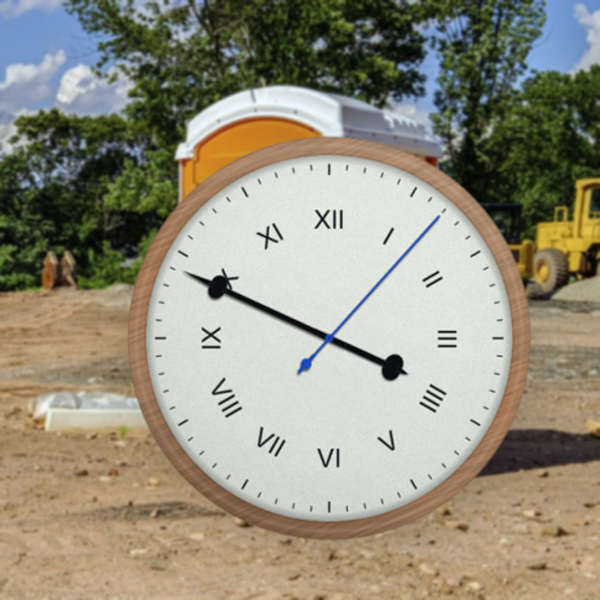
3:49:07
